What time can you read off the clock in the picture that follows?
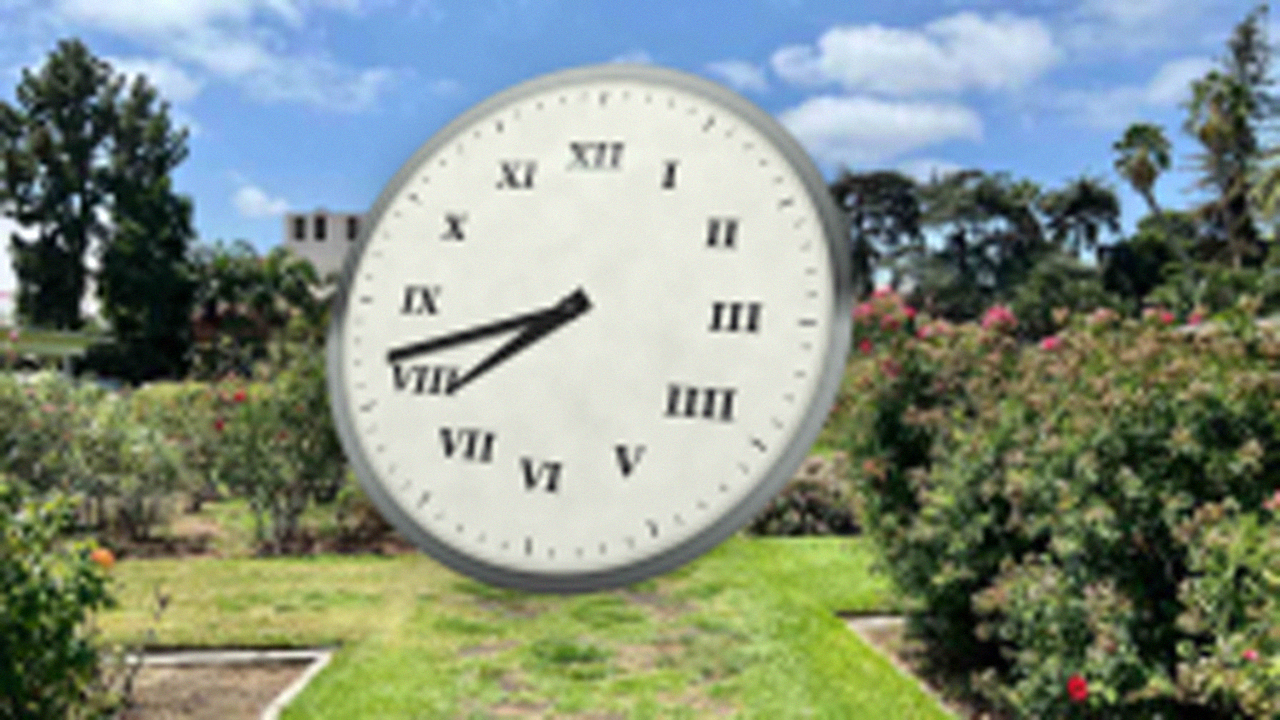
7:42
